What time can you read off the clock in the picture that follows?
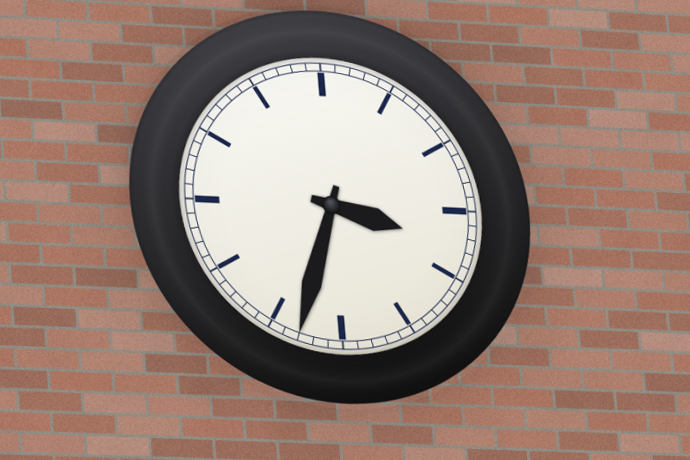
3:33
